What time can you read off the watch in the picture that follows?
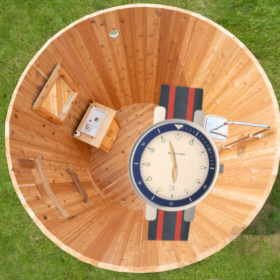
5:57
